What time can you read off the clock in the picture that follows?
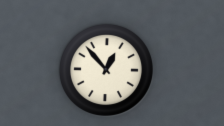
12:53
